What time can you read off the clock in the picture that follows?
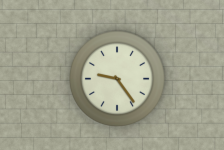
9:24
